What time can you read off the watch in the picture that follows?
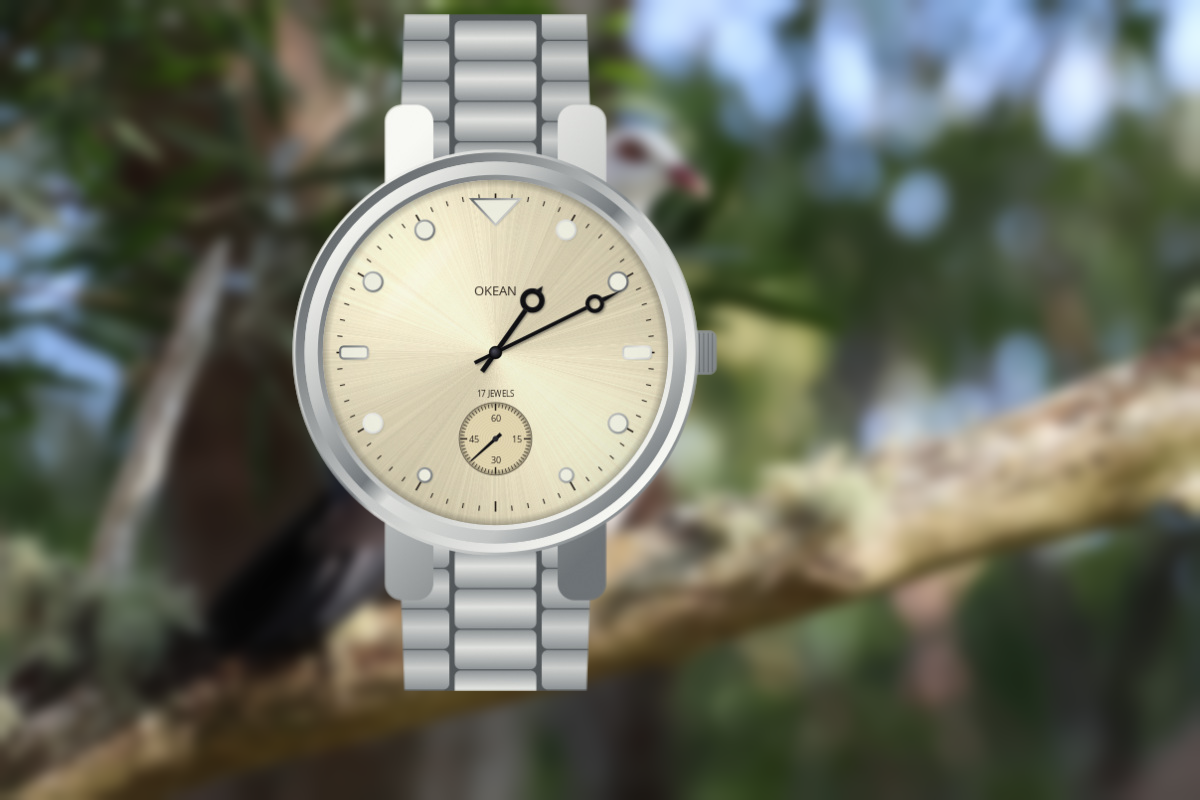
1:10:38
